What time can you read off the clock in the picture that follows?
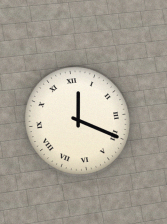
12:20
